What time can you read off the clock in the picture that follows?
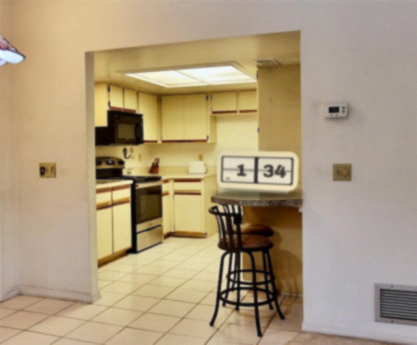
1:34
